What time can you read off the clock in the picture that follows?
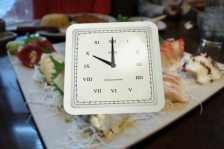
10:00
